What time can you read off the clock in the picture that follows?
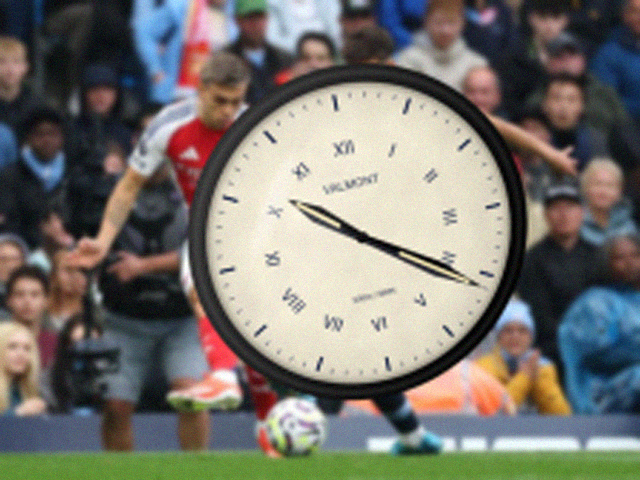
10:21
